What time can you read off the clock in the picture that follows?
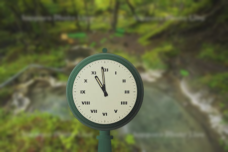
10:59
